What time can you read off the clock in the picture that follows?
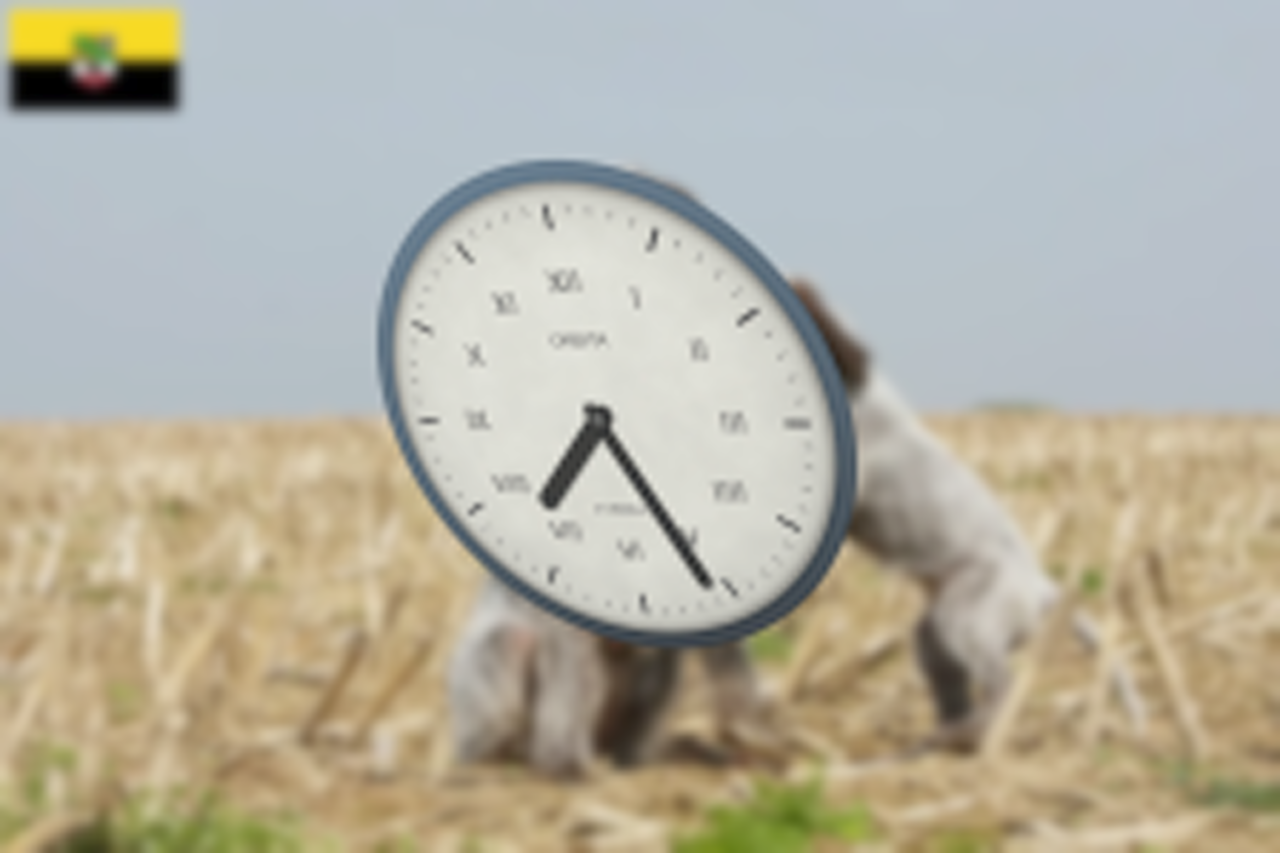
7:26
